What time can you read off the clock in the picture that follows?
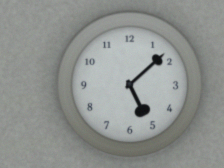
5:08
